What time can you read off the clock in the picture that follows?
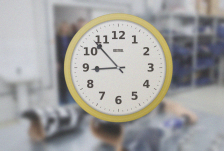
8:53
